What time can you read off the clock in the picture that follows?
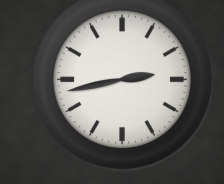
2:43
